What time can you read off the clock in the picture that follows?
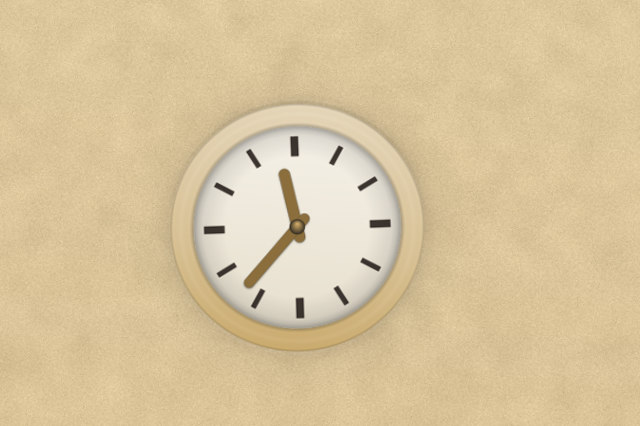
11:37
